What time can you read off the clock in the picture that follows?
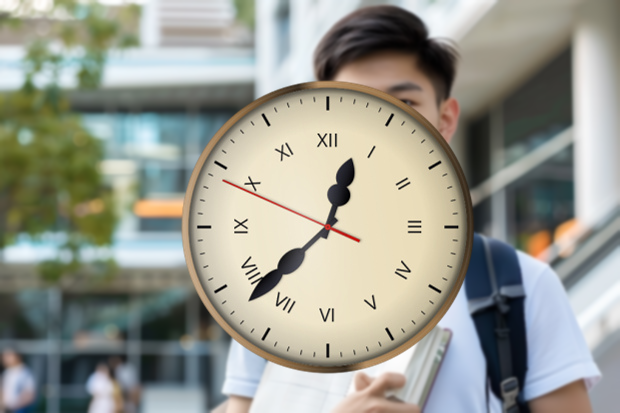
12:37:49
